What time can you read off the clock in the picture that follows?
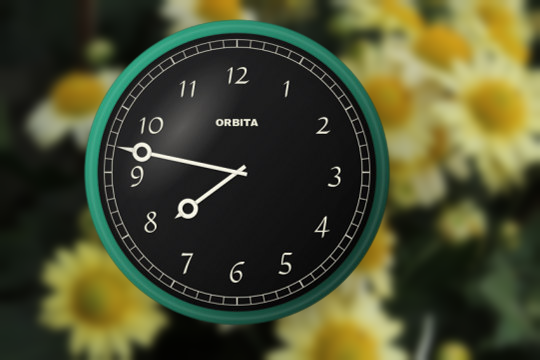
7:47
